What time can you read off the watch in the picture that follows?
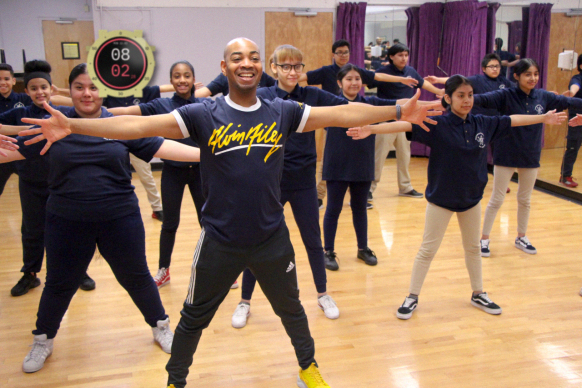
8:02
